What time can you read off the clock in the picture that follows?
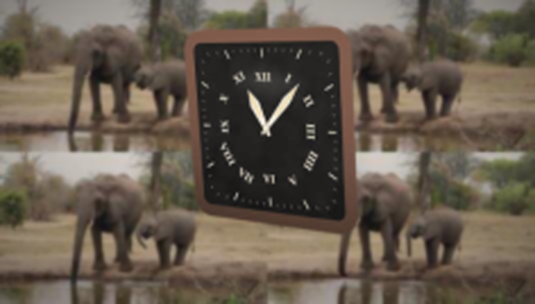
11:07
